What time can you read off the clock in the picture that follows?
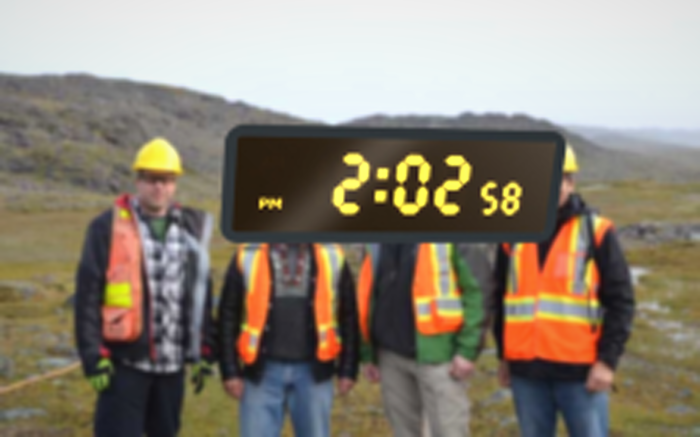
2:02:58
